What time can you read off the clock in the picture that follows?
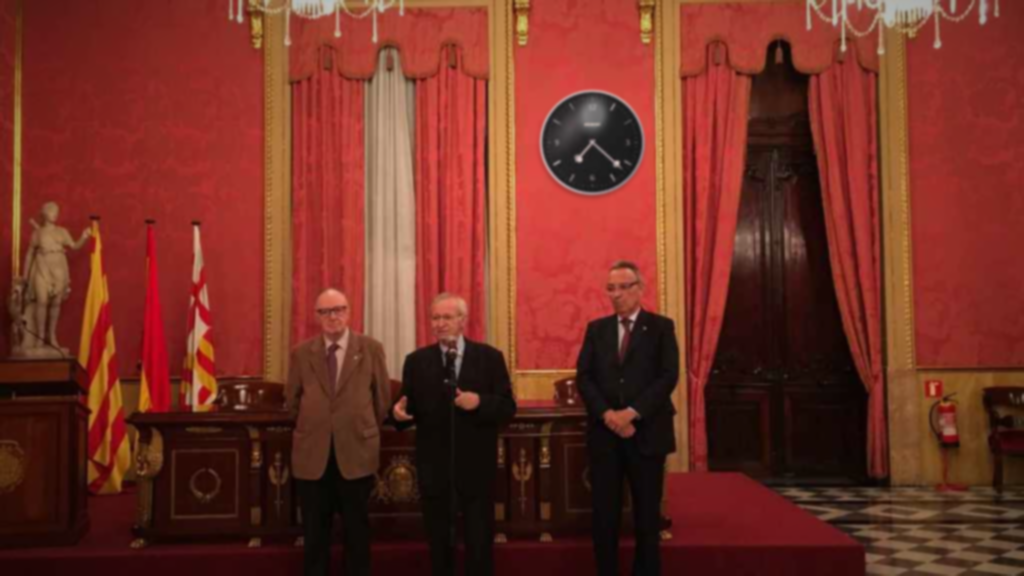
7:22
